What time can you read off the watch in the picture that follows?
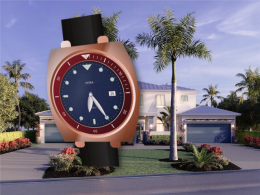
6:25
